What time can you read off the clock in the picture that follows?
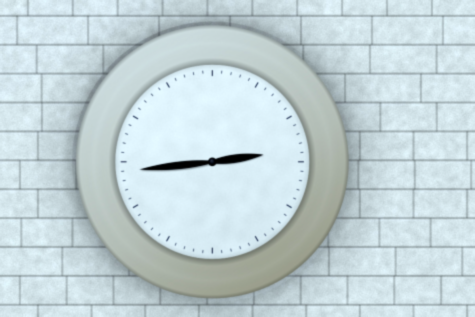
2:44
